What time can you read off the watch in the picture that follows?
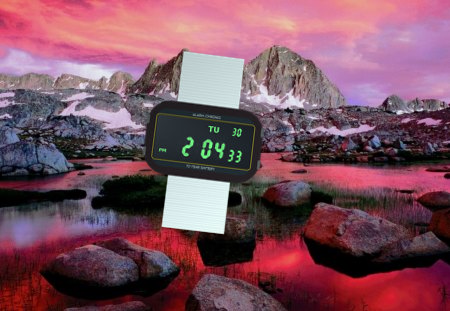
2:04:33
